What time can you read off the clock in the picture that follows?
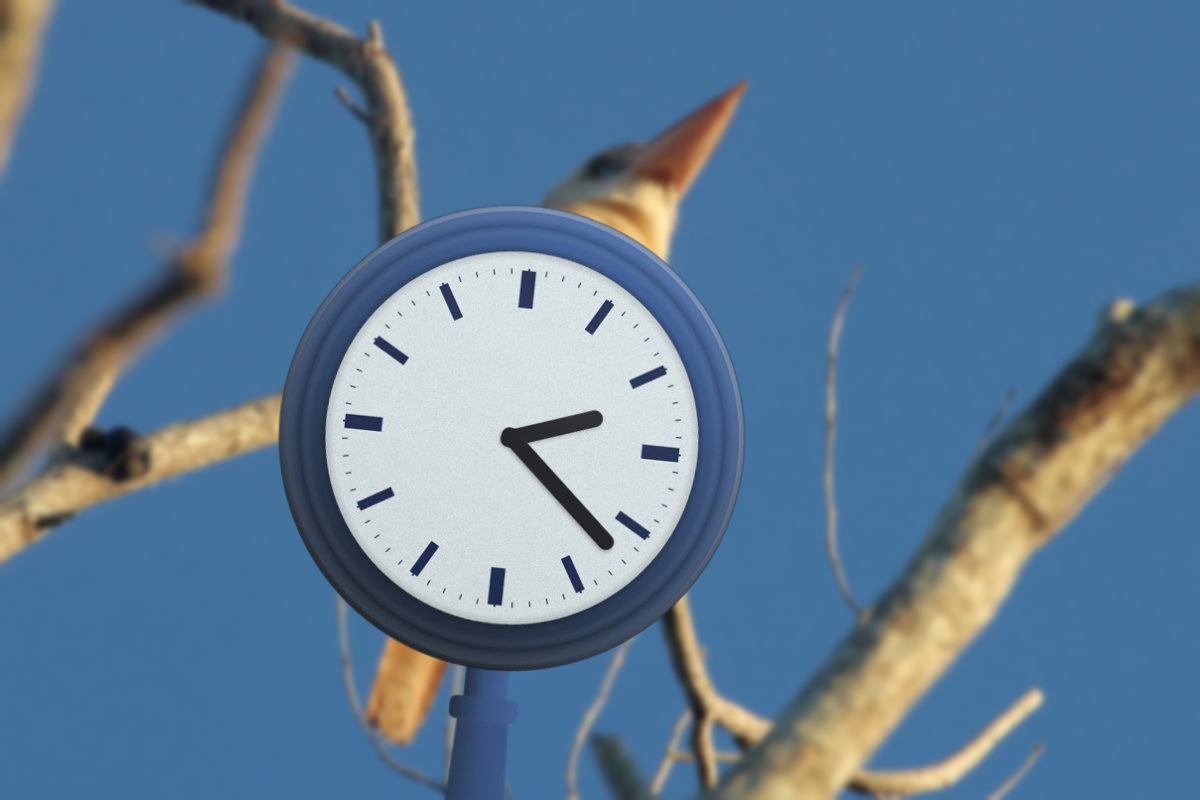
2:22
